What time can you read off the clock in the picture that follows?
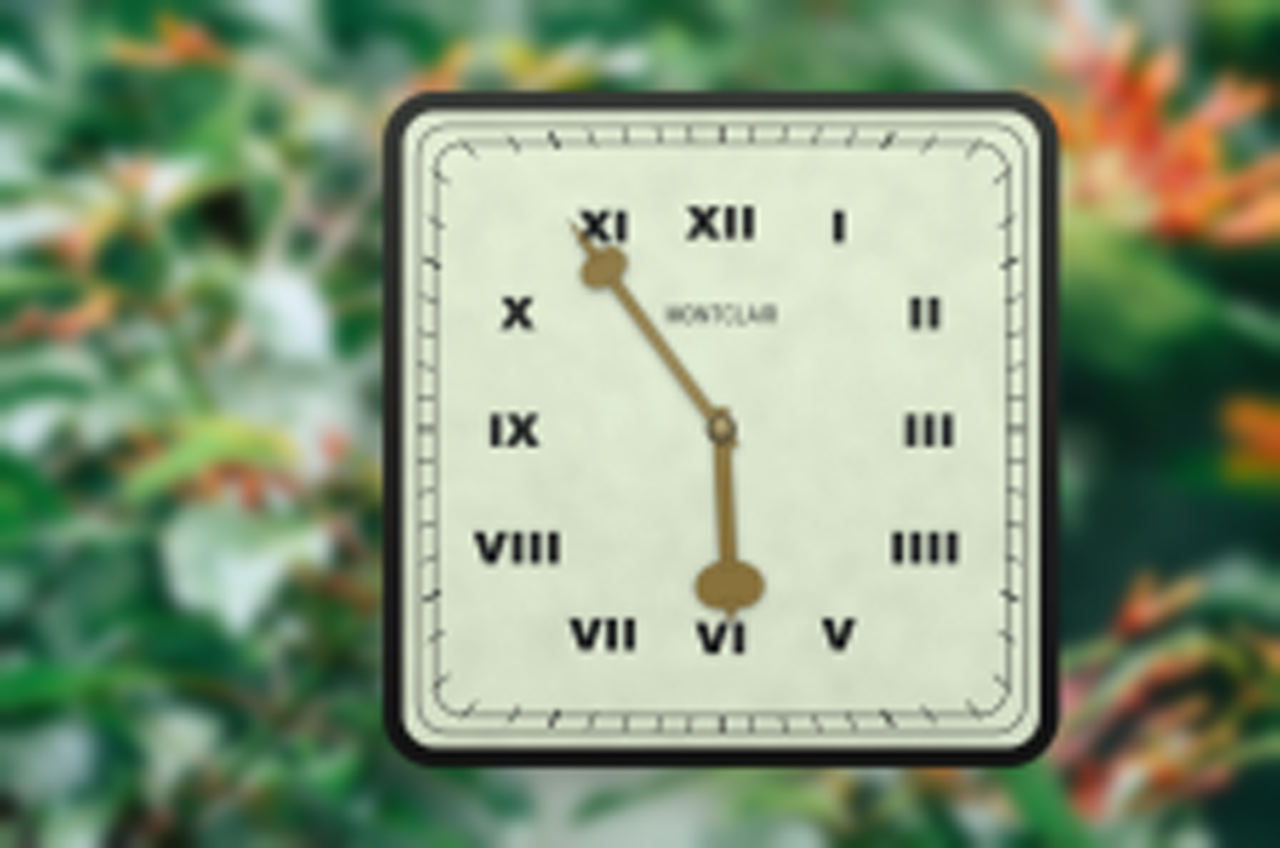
5:54
